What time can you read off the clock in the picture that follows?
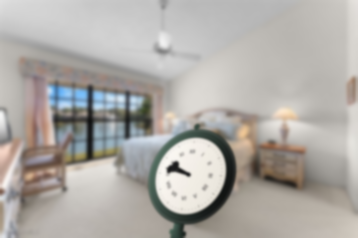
9:47
